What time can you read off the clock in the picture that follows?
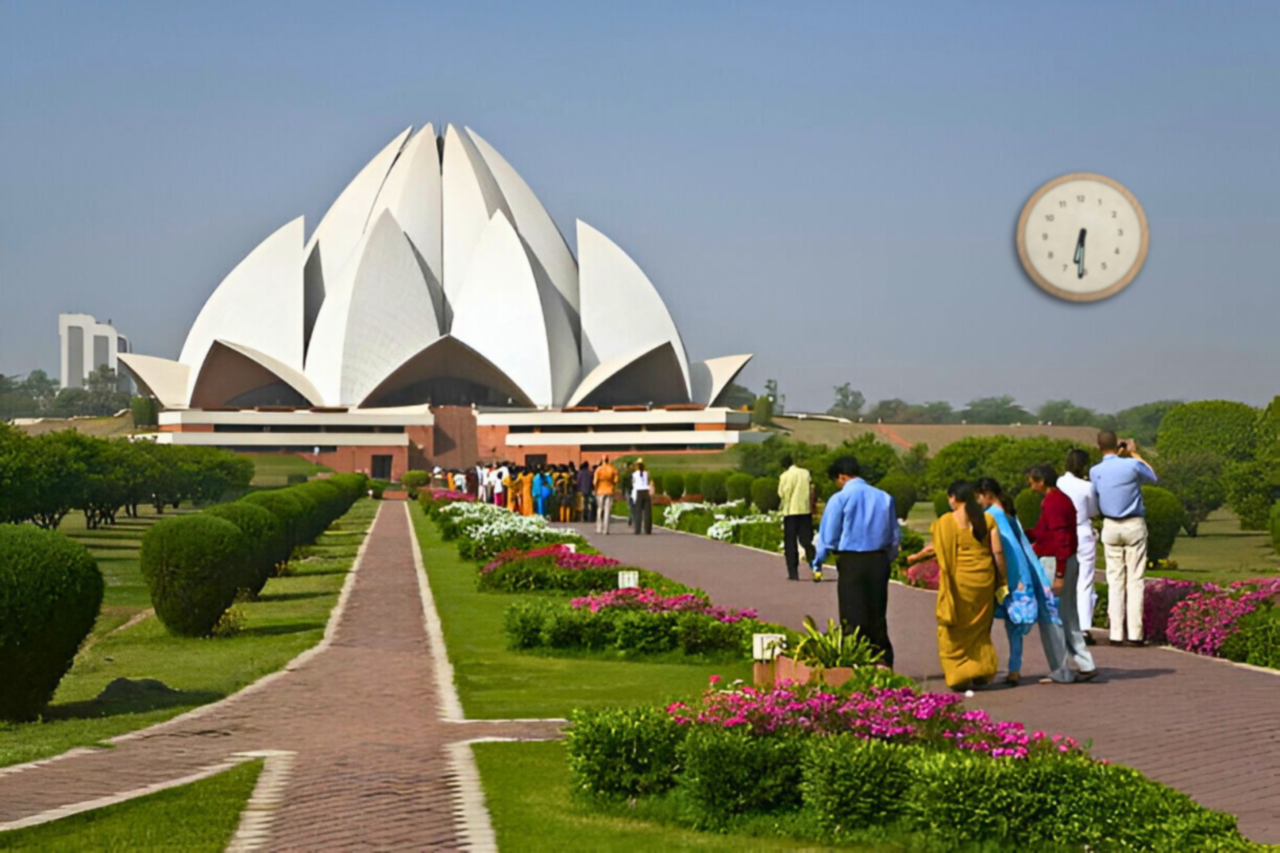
6:31
